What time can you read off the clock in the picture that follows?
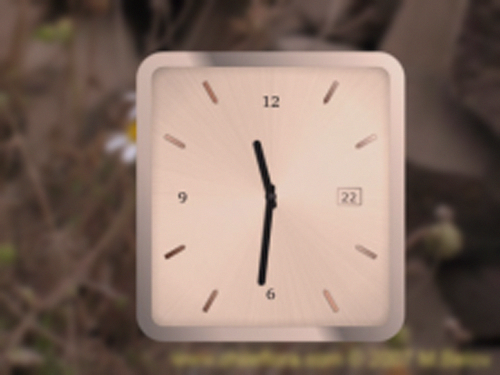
11:31
